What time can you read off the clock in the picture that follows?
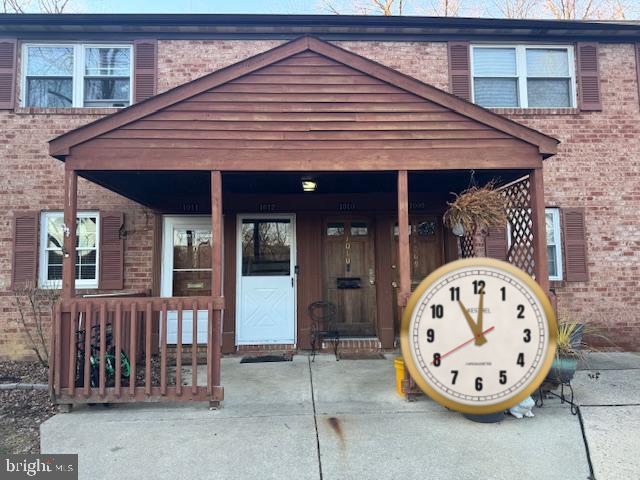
11:00:40
